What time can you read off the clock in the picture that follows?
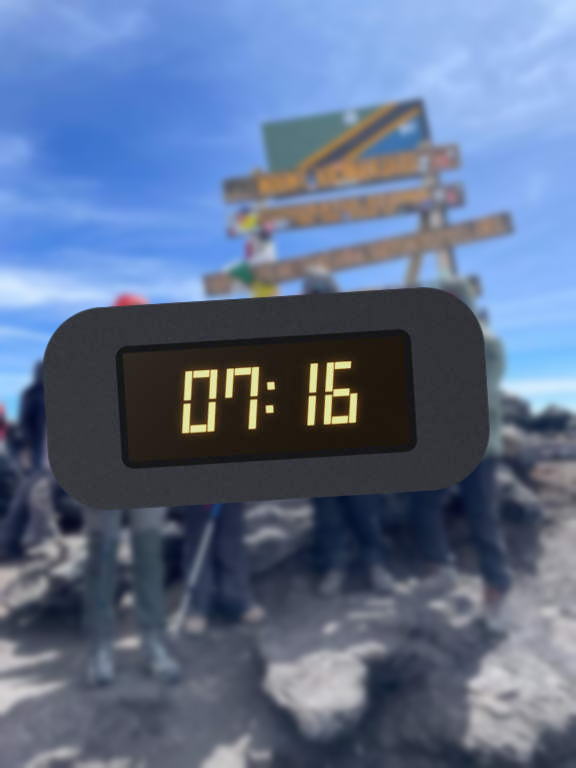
7:16
